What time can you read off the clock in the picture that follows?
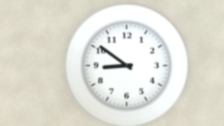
8:51
